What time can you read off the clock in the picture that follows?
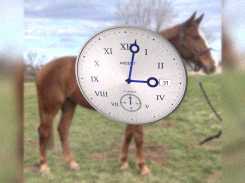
3:02
